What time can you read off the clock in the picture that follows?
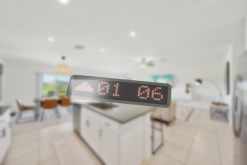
1:06
